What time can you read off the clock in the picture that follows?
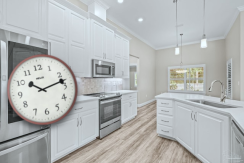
10:13
